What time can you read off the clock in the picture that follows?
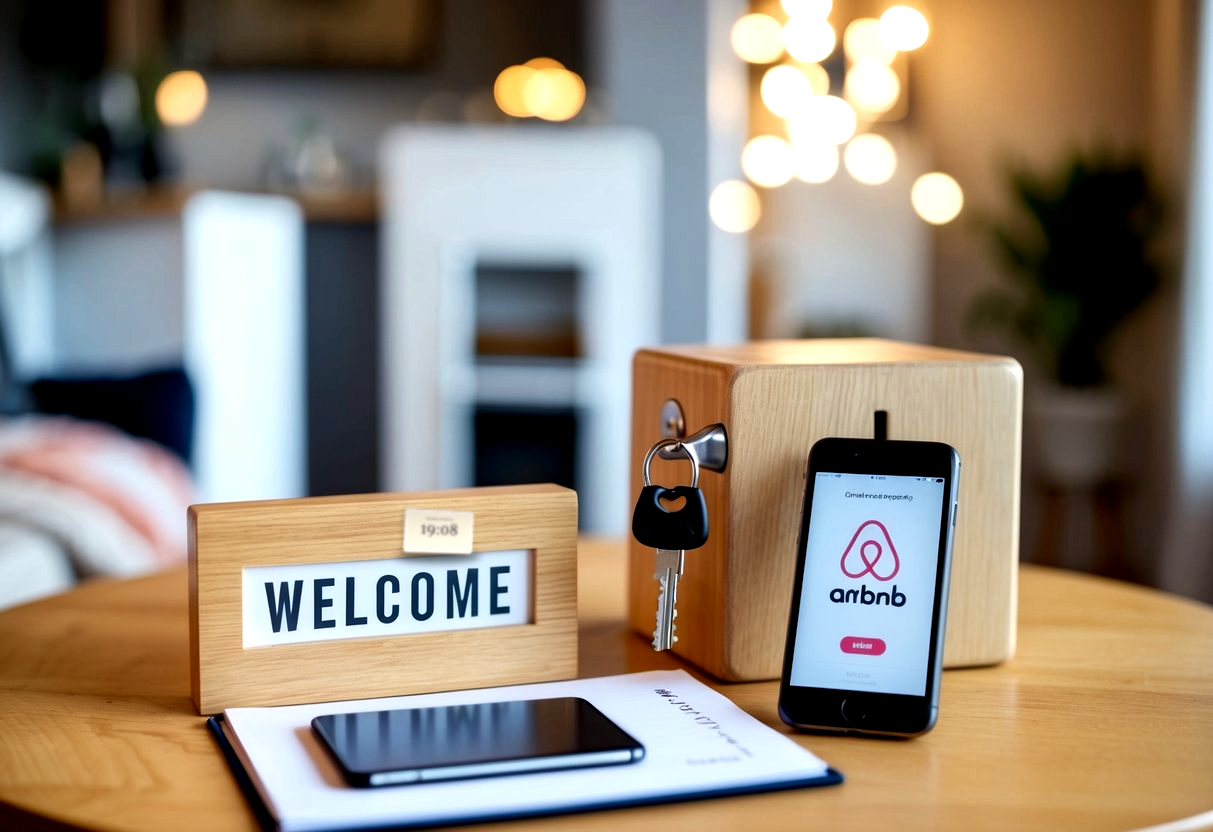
19:08
